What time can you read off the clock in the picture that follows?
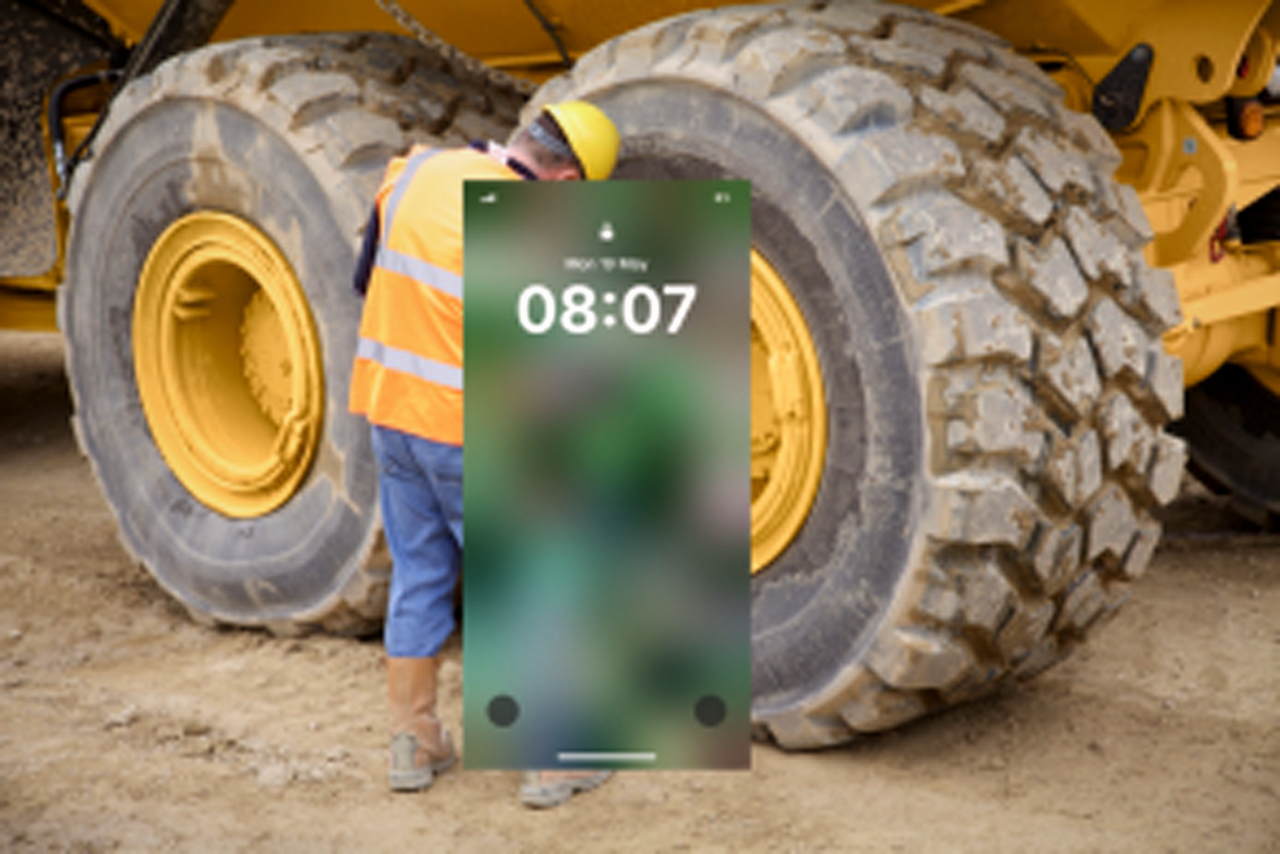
8:07
